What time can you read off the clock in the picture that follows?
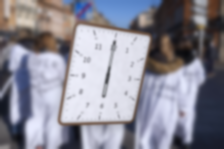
6:00
